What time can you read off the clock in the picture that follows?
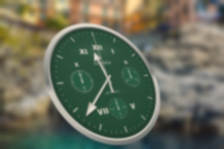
11:38
